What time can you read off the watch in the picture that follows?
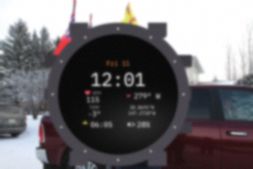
12:01
